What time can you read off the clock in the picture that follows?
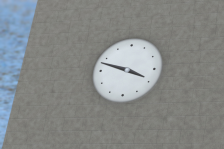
3:48
